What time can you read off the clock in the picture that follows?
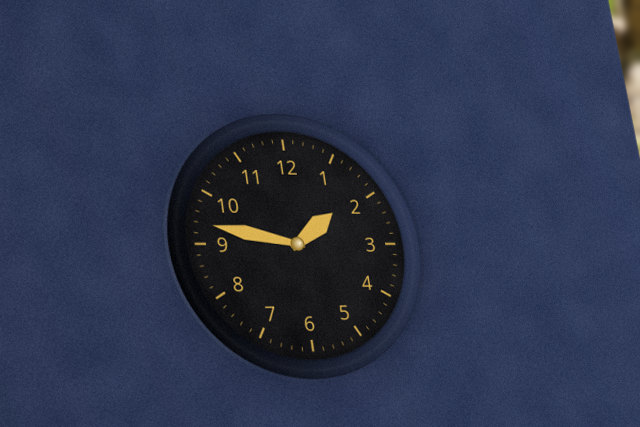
1:47
